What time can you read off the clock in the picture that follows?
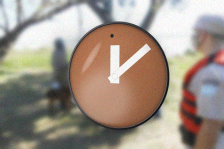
12:09
